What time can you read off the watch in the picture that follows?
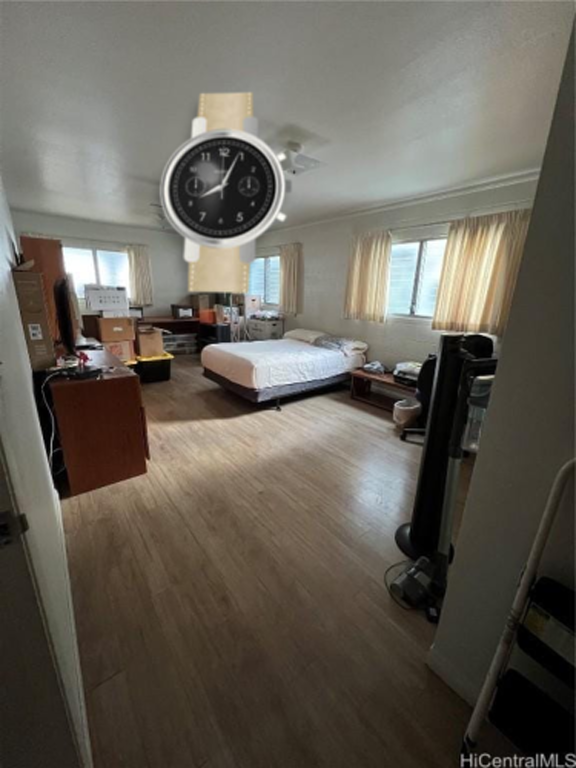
8:04
